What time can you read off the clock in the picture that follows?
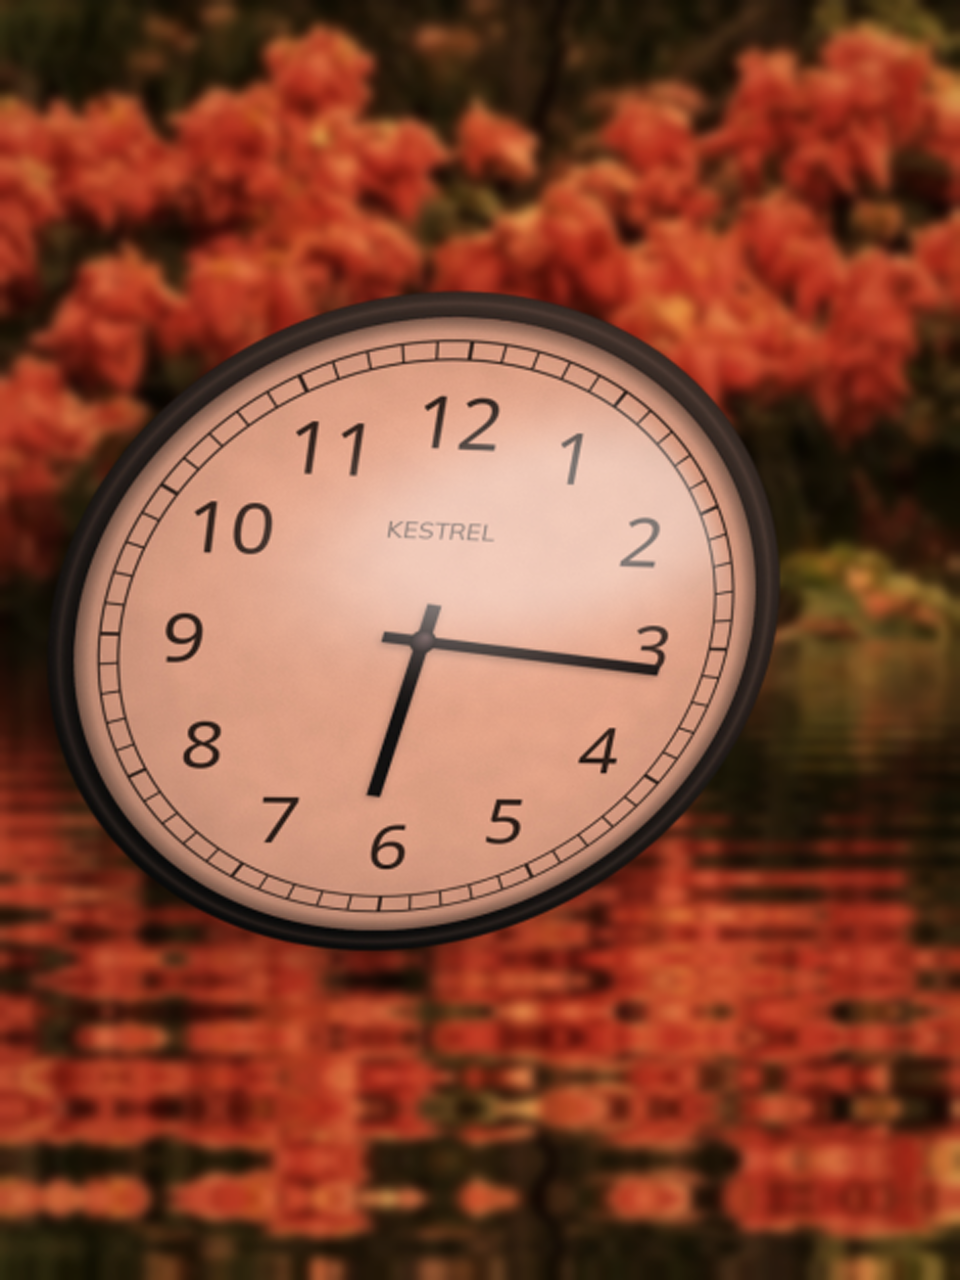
6:16
